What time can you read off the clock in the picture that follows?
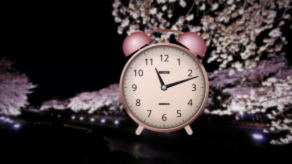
11:12
